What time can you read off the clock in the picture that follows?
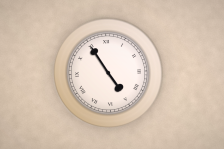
4:55
